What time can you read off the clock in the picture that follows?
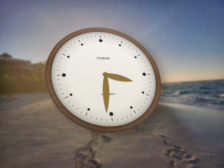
3:31
